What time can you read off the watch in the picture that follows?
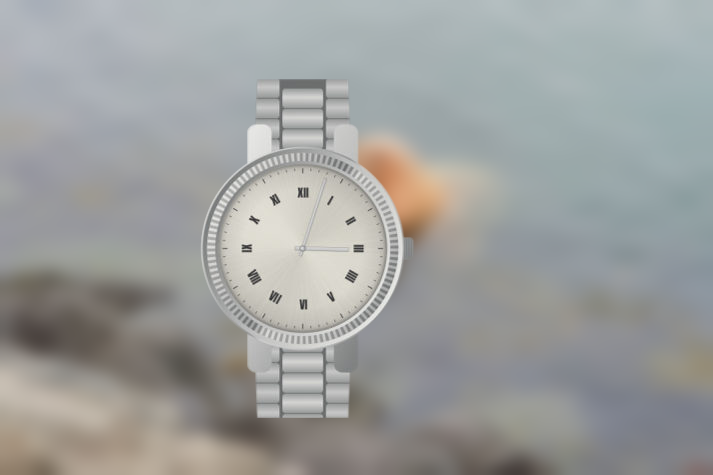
3:03
